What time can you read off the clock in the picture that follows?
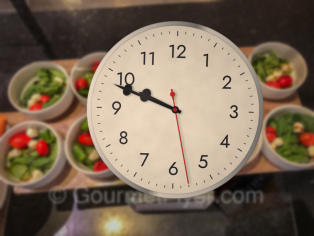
9:48:28
